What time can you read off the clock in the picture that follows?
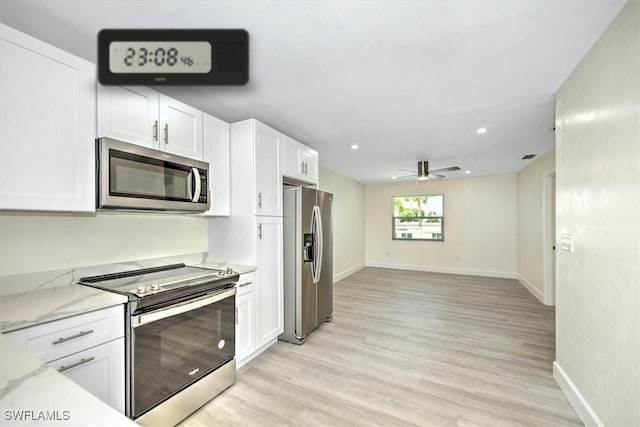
23:08:46
